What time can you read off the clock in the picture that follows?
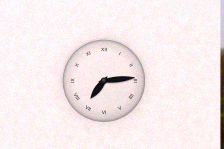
7:14
